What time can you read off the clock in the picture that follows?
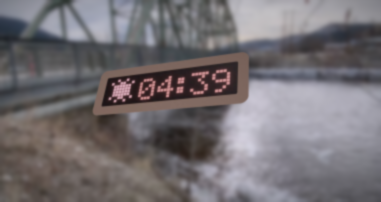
4:39
